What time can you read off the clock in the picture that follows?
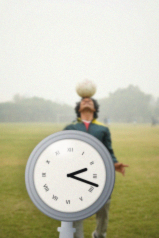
2:18
